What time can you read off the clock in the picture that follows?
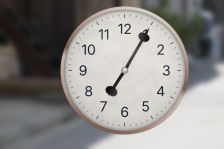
7:05
